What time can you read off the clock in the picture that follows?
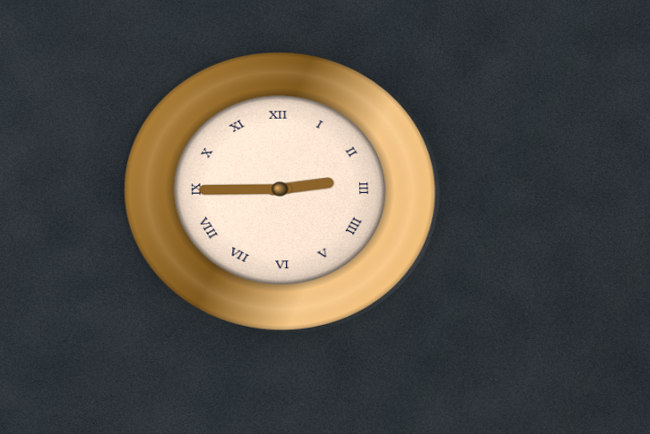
2:45
